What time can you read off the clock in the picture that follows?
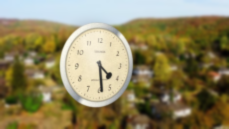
4:29
